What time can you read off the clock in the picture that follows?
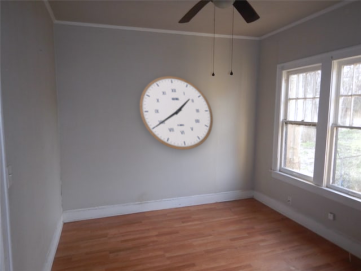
1:40
